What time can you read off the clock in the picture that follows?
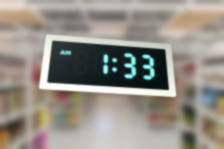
1:33
